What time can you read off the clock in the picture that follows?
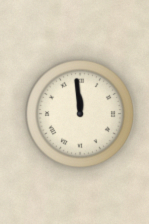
11:59
